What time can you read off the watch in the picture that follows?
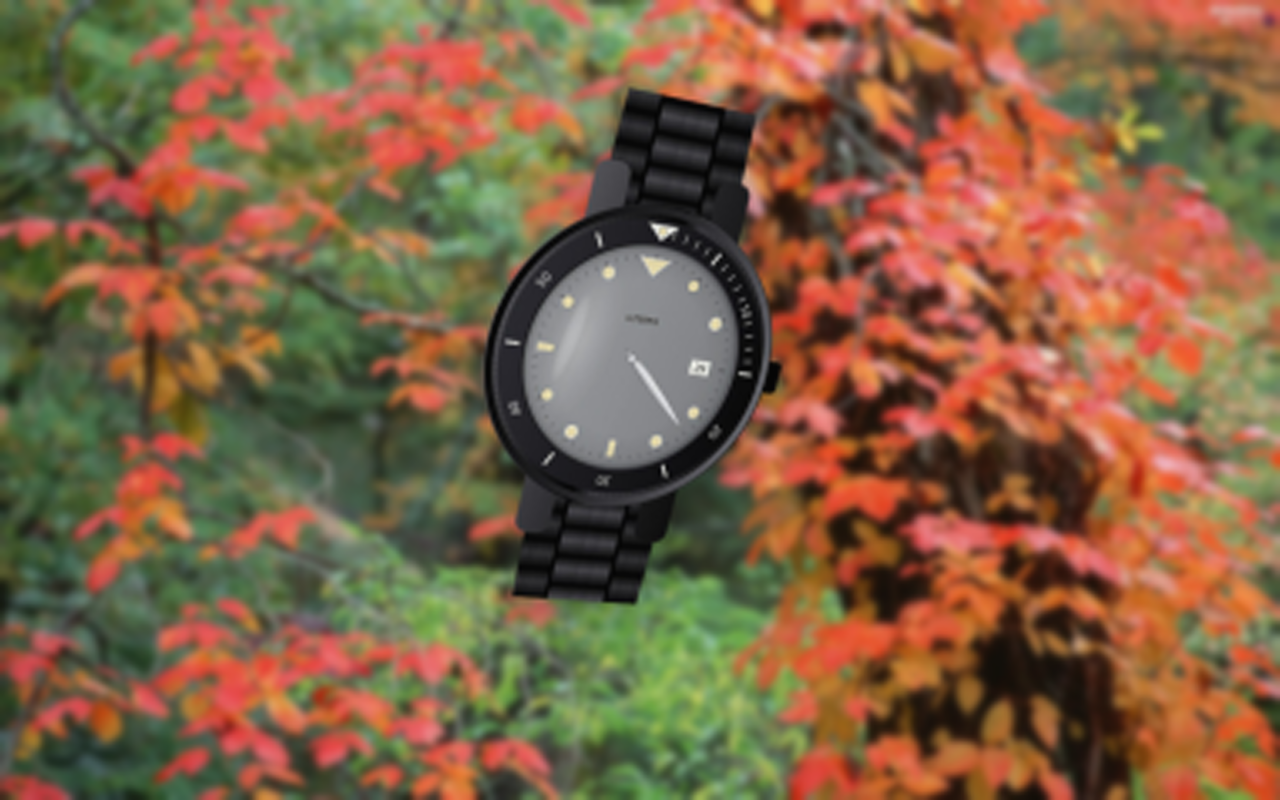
4:22
